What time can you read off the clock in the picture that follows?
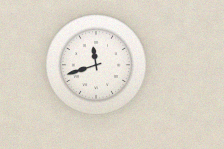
11:42
